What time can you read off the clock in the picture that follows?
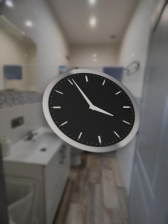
3:56
